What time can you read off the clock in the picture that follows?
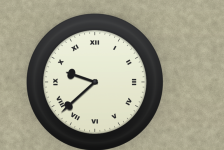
9:38
